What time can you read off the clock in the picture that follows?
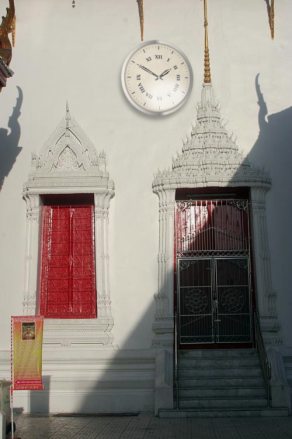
1:50
